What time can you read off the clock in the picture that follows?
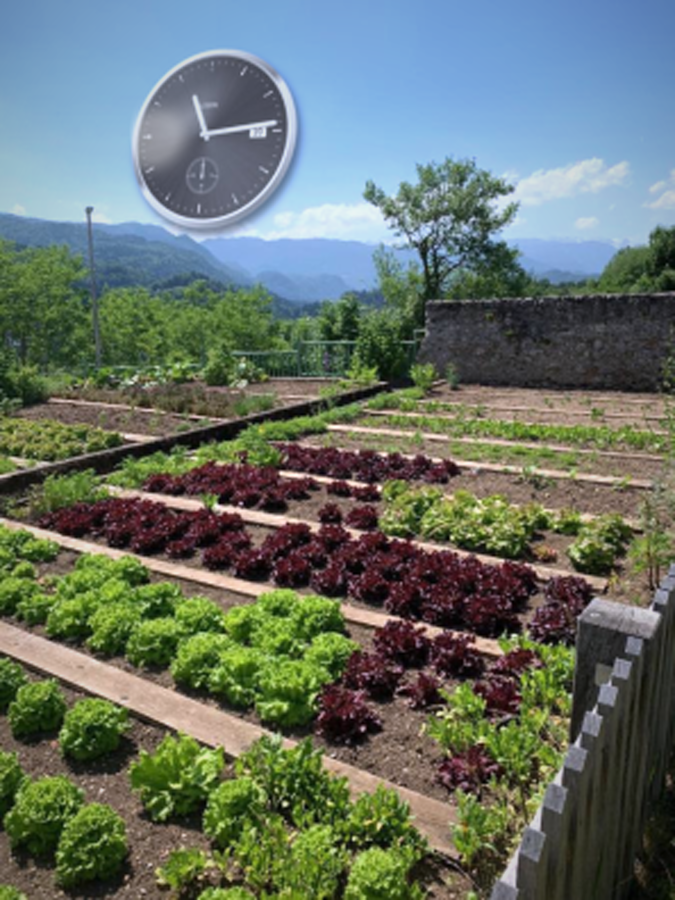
11:14
